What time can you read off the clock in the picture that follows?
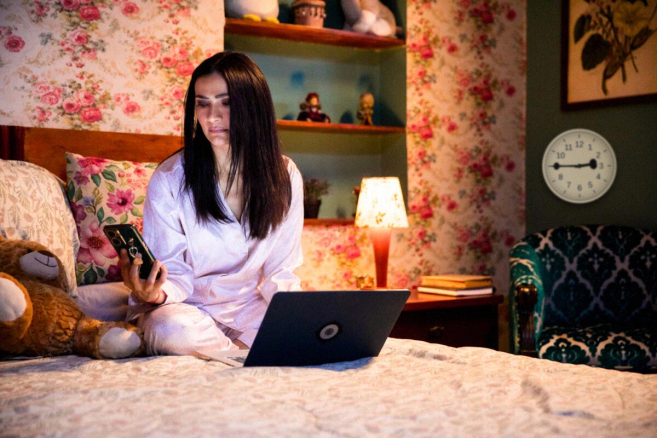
2:45
